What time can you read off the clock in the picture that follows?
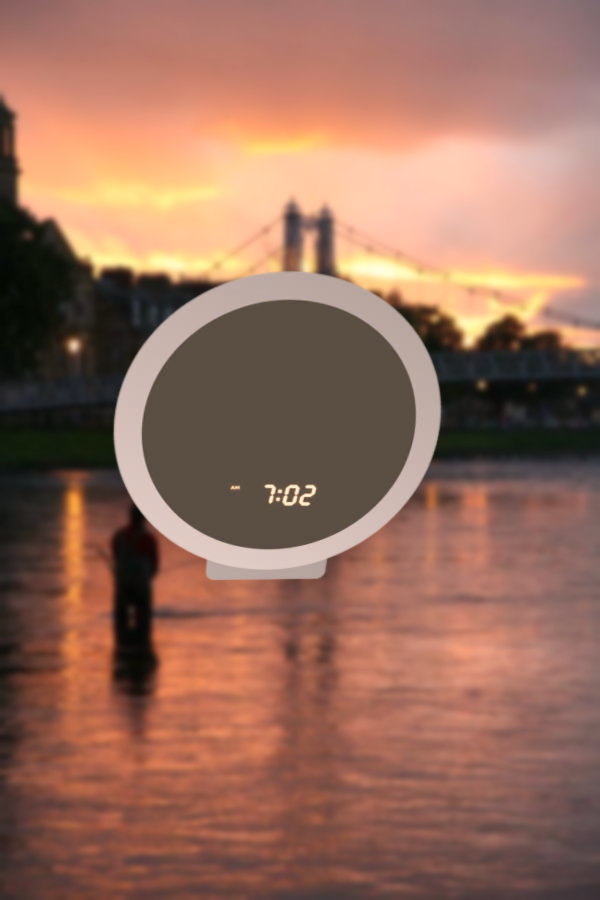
7:02
